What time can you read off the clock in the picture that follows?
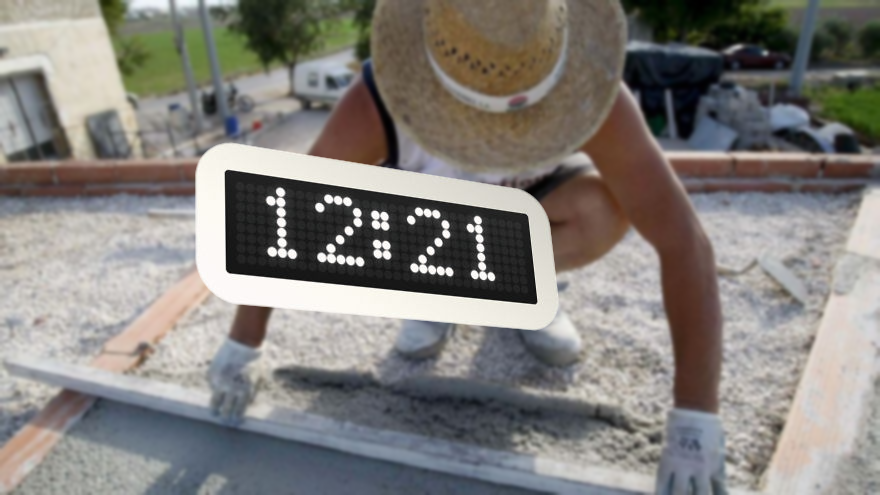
12:21
